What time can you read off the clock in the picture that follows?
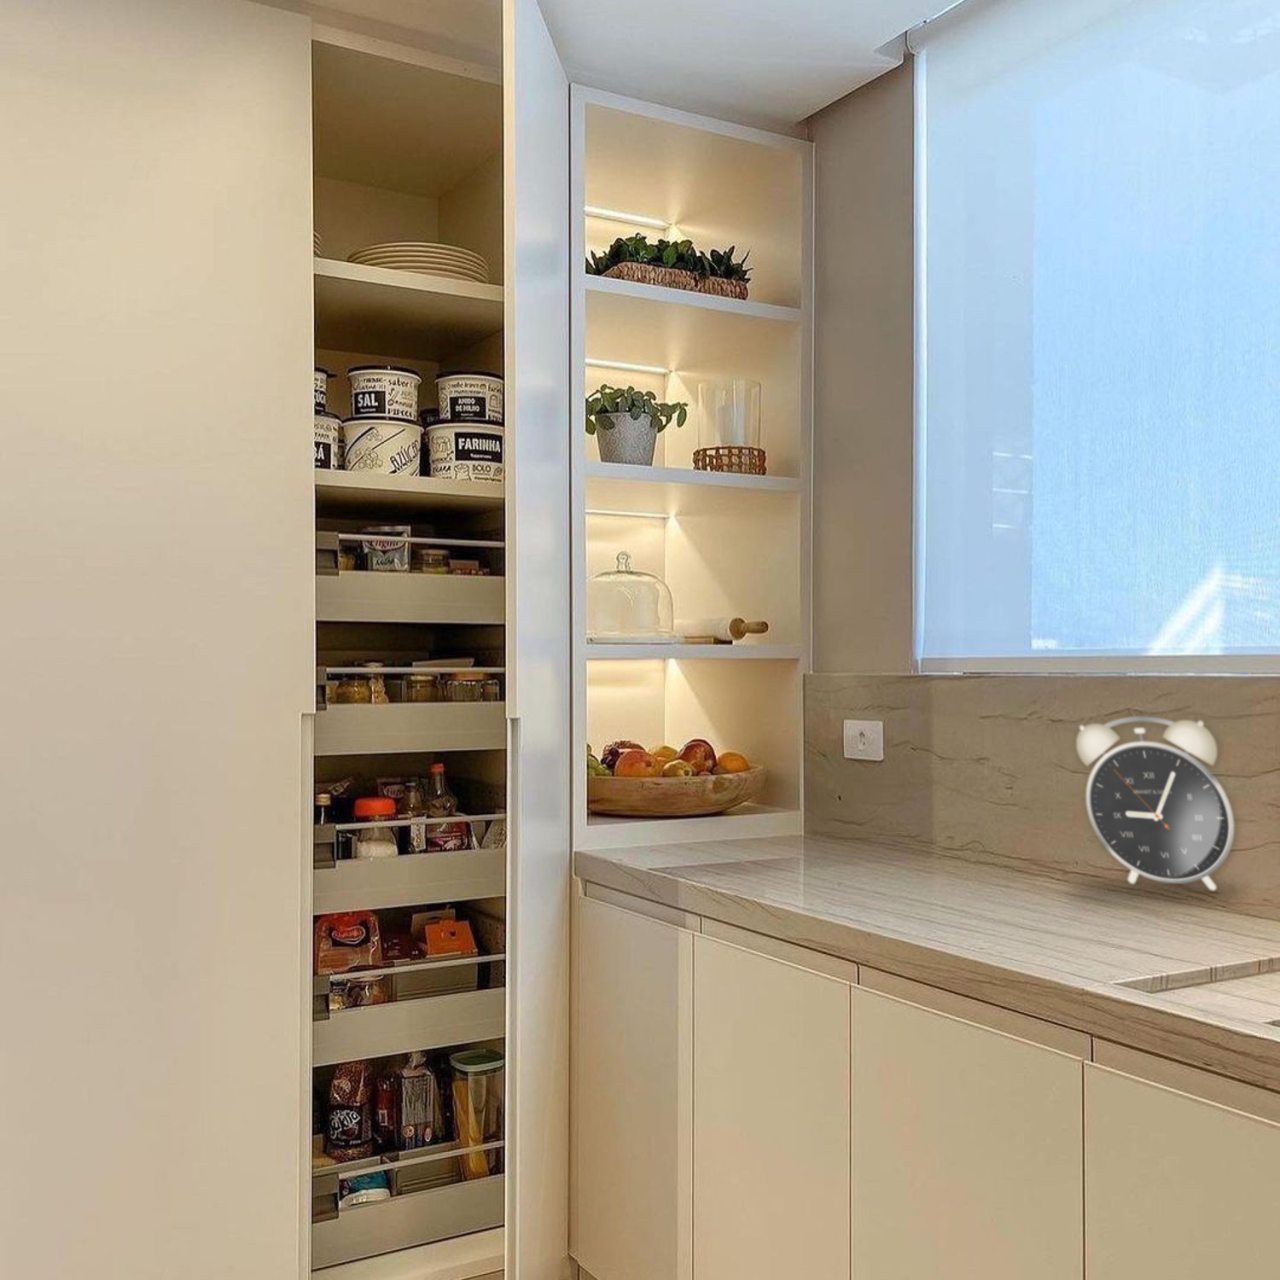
9:04:54
